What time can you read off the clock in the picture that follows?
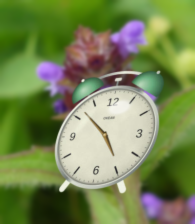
4:52
